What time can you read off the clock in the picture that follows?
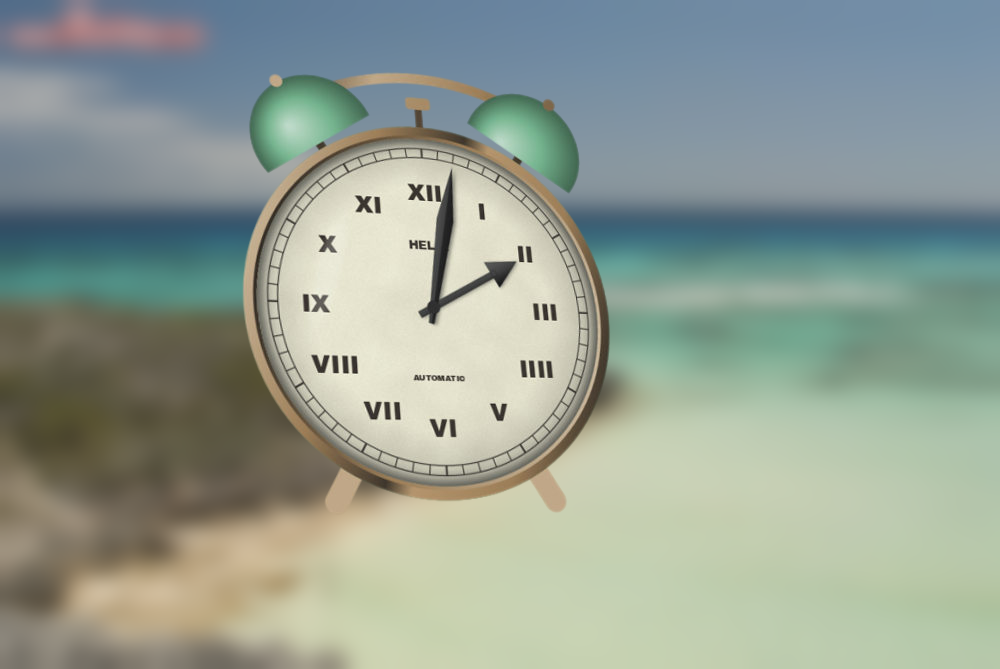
2:02
